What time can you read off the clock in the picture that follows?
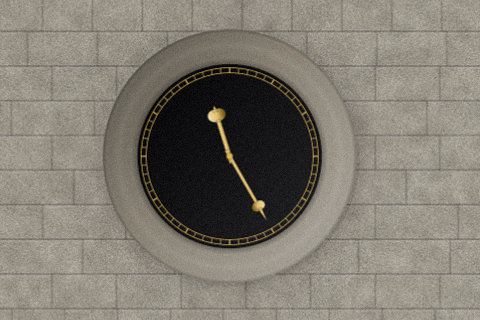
11:25
